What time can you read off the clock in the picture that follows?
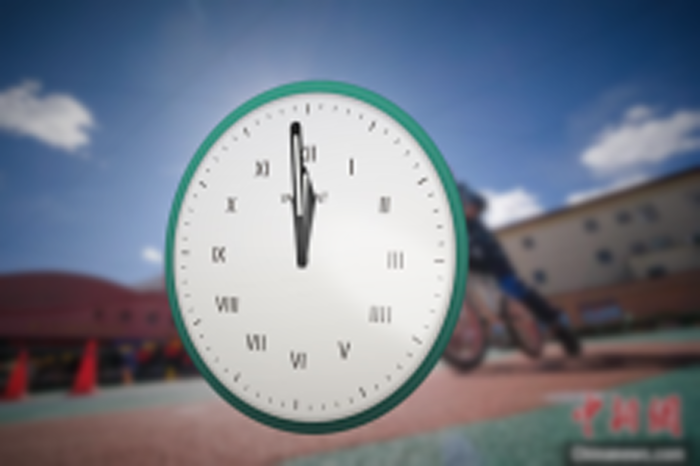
11:59
